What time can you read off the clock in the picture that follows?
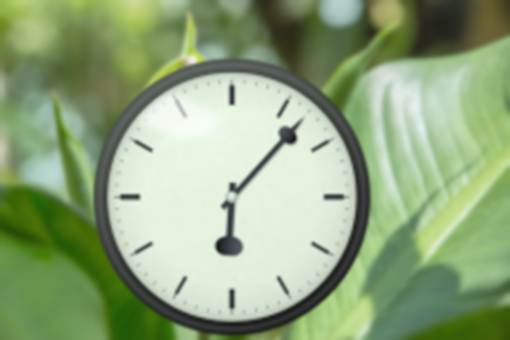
6:07
